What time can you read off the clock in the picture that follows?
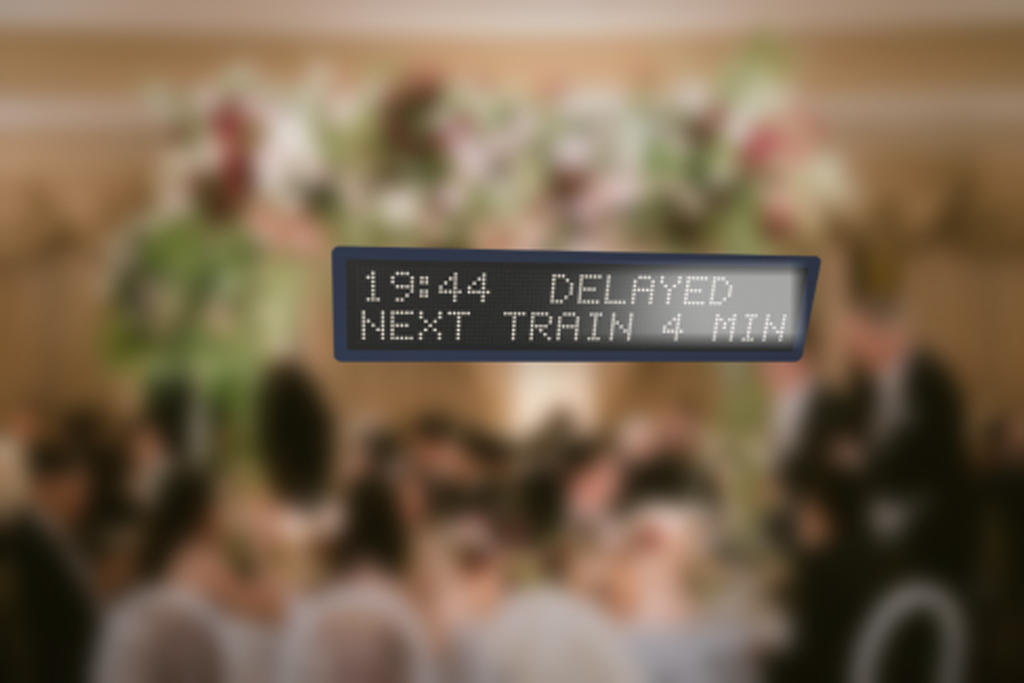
19:44
